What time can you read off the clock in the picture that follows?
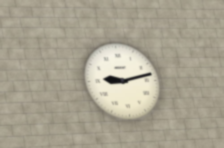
9:13
